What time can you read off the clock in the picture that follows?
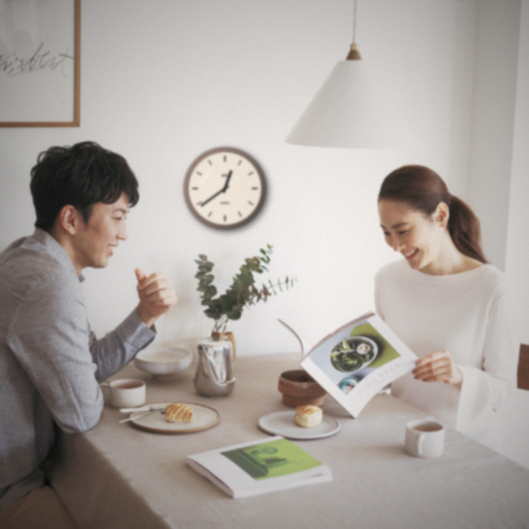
12:39
